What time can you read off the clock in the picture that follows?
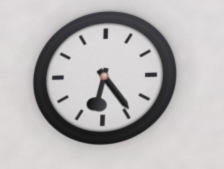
6:24
